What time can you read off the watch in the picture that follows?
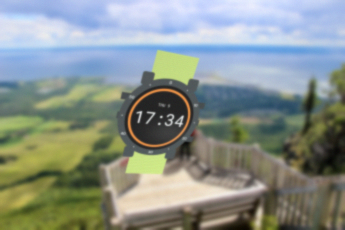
17:34
